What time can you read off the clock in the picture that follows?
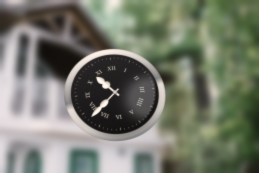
10:38
